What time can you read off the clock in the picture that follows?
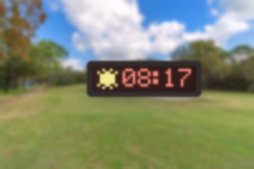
8:17
